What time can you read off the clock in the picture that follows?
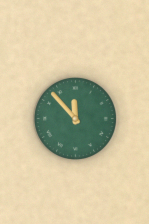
11:53
